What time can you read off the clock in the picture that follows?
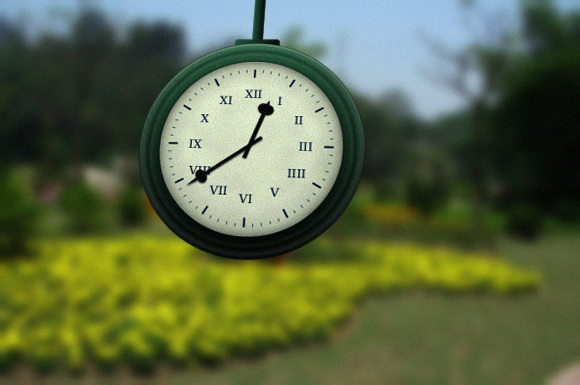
12:39
